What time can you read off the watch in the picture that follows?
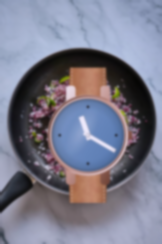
11:20
